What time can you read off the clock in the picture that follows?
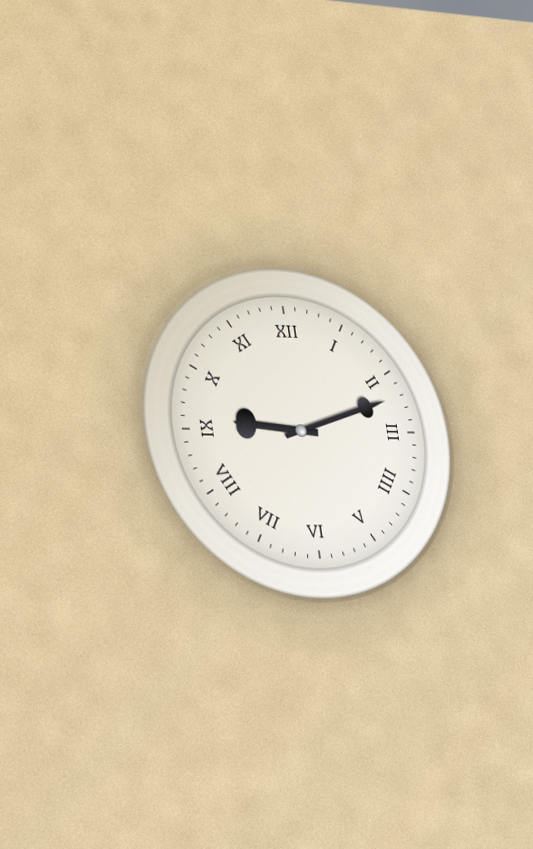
9:12
